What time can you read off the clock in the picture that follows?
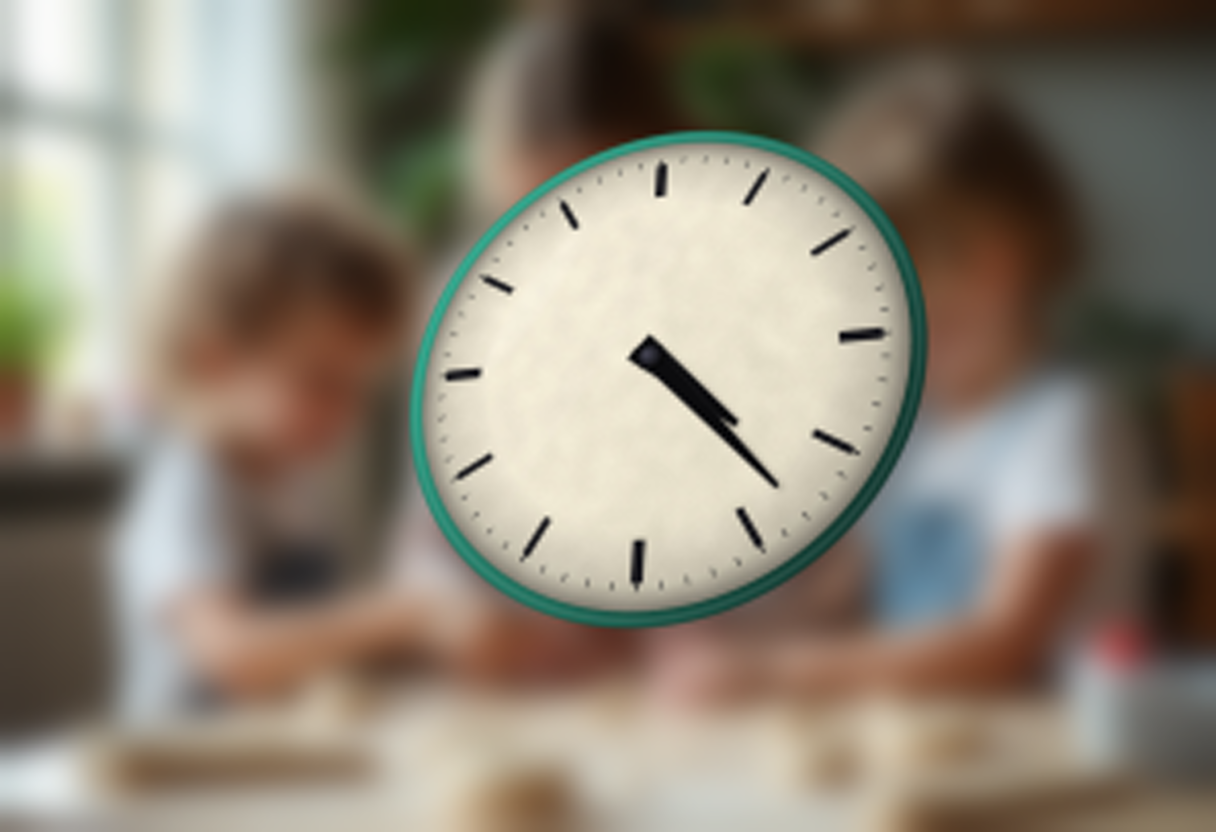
4:23
